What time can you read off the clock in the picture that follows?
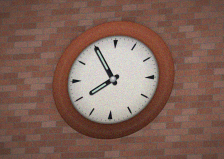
7:55
